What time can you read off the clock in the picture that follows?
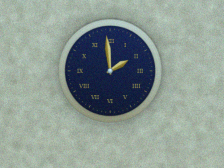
1:59
